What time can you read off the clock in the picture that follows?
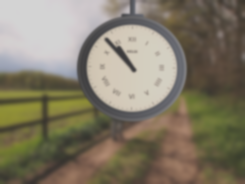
10:53
